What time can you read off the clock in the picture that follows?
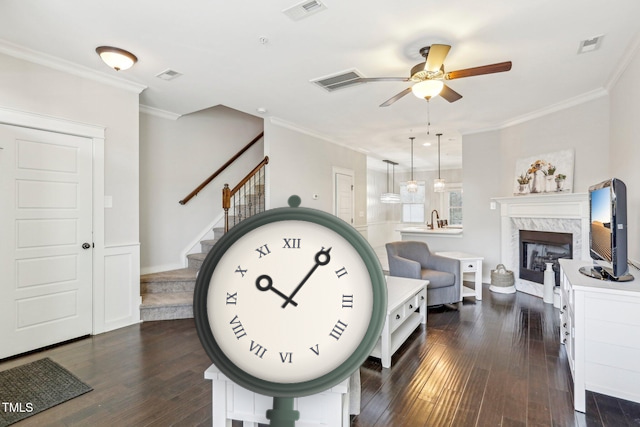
10:06
